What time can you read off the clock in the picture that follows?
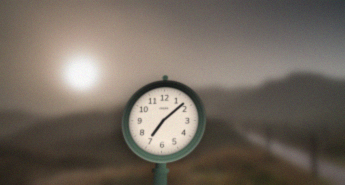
7:08
